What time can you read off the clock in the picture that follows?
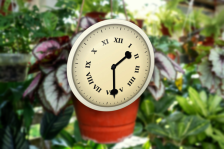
1:28
